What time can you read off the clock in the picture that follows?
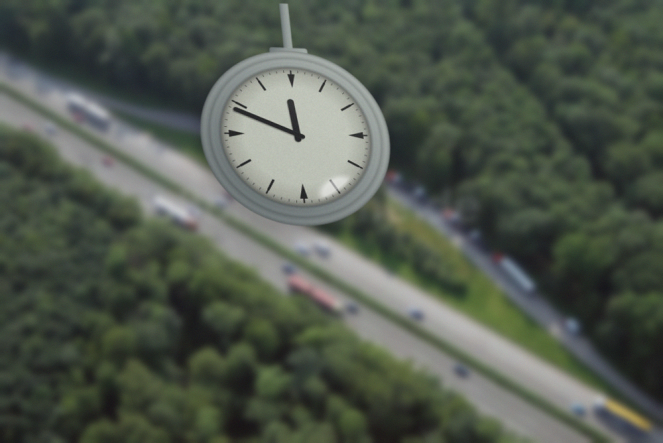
11:49
